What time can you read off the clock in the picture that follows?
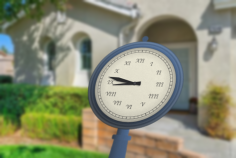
8:47
